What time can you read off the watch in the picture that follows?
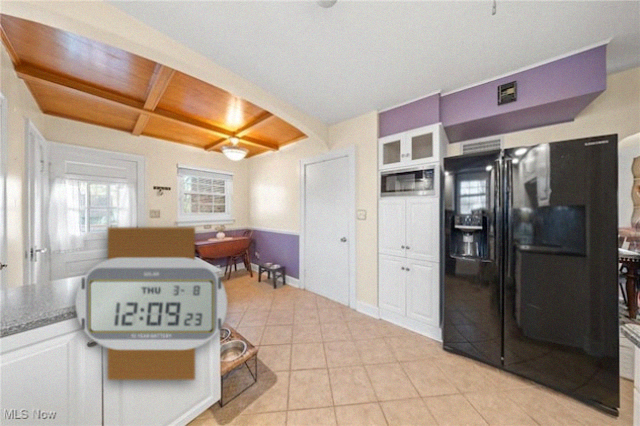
12:09:23
